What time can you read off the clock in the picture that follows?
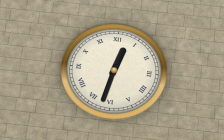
12:32
